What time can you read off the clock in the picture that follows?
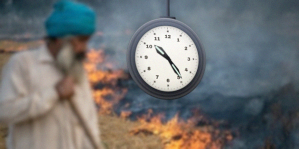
10:24
